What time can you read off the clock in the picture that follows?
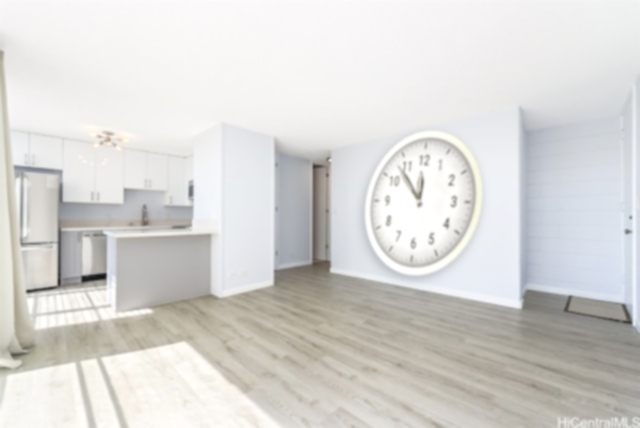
11:53
